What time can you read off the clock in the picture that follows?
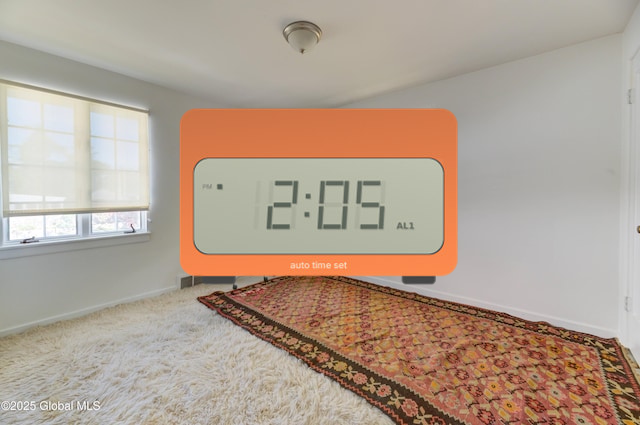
2:05
